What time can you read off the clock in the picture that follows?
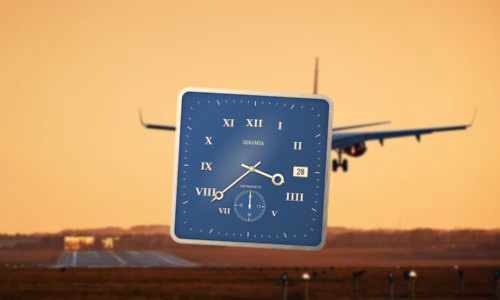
3:38
